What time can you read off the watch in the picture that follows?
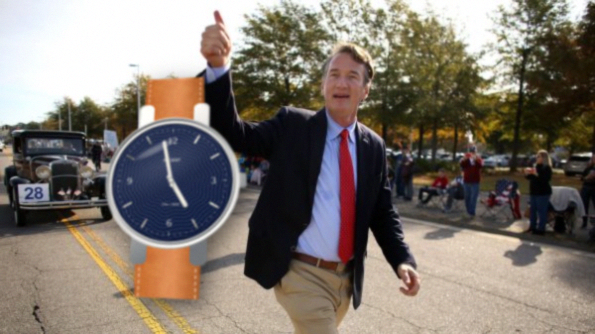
4:58
